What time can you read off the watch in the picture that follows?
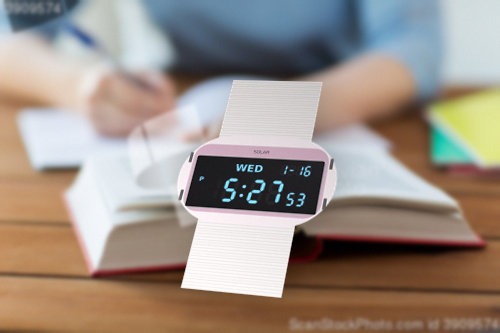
5:27:53
